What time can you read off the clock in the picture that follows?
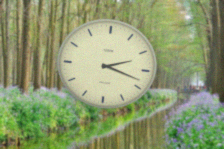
2:18
